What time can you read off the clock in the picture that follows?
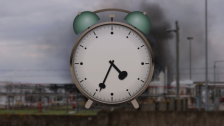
4:34
